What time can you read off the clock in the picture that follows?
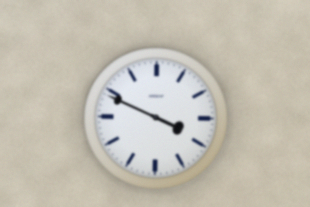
3:49
